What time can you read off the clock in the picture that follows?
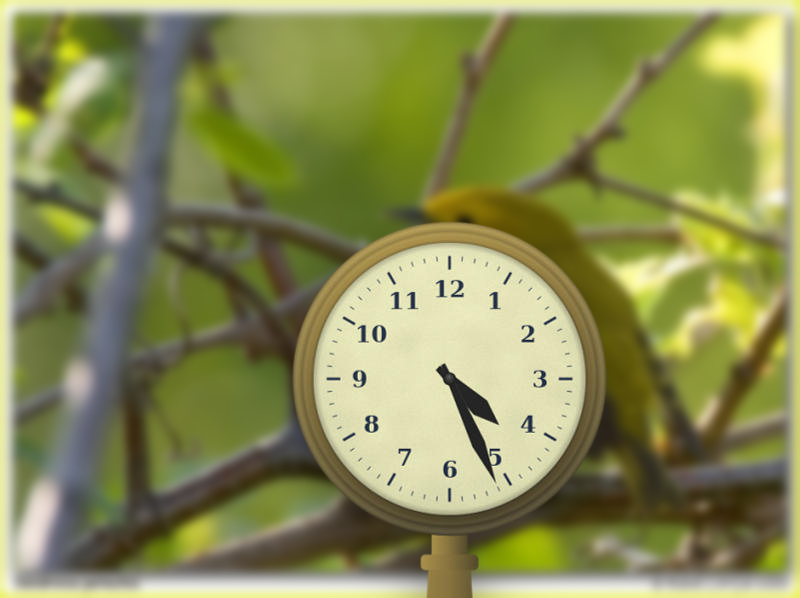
4:26
